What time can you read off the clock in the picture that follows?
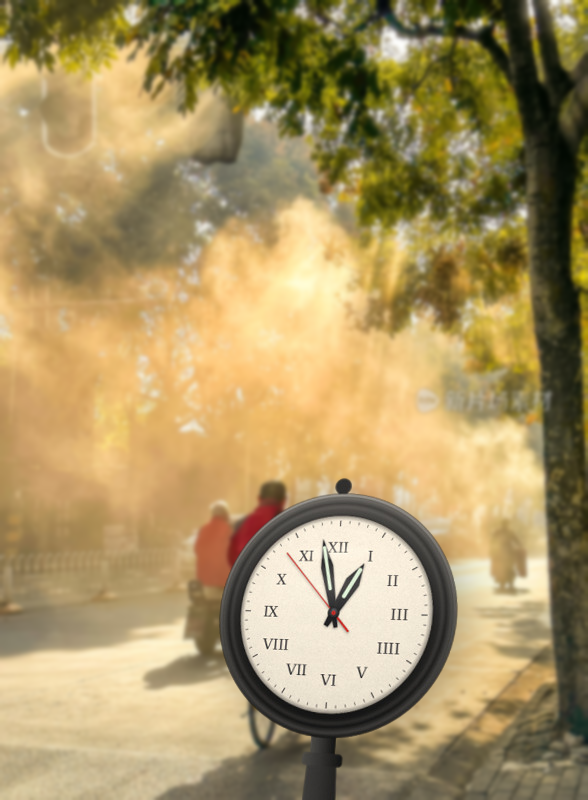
12:57:53
